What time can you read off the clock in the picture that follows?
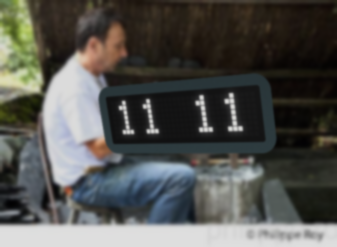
11:11
